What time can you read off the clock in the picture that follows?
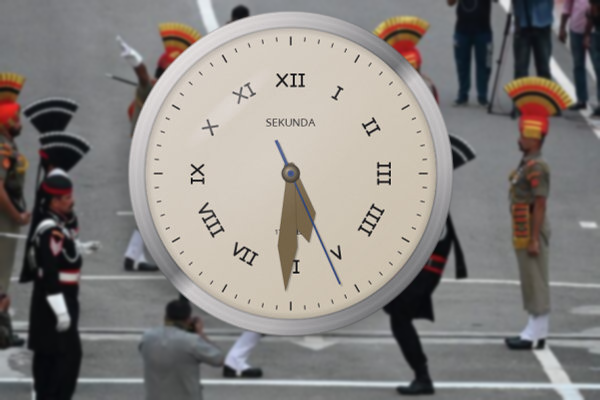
5:30:26
